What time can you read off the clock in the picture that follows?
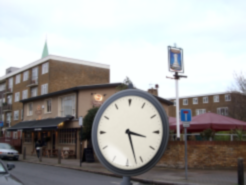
3:27
